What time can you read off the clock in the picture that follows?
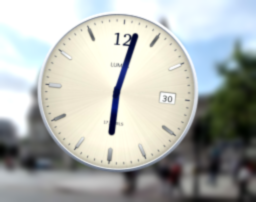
6:02
